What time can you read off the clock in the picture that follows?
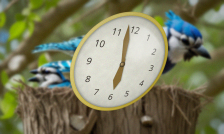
5:58
